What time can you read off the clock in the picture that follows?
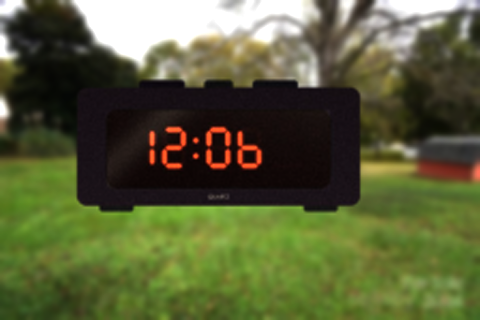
12:06
